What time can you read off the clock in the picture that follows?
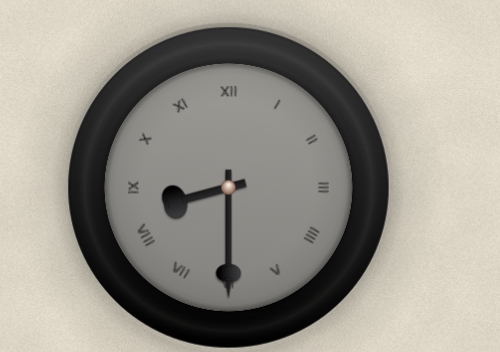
8:30
